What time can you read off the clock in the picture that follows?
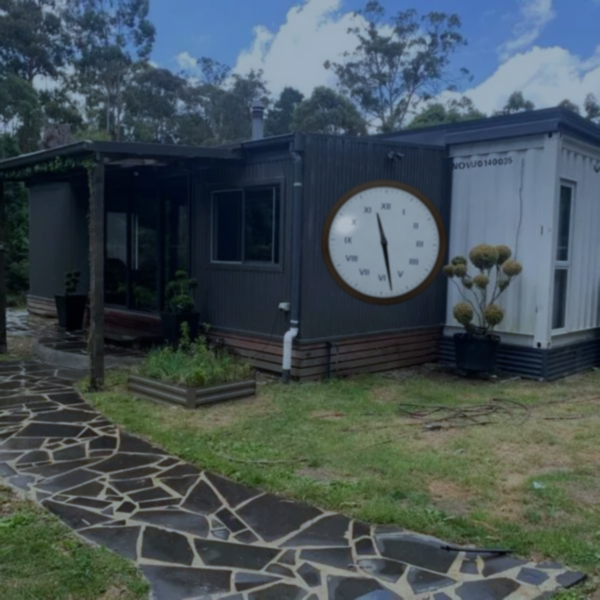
11:28
